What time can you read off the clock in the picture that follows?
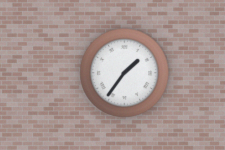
1:36
